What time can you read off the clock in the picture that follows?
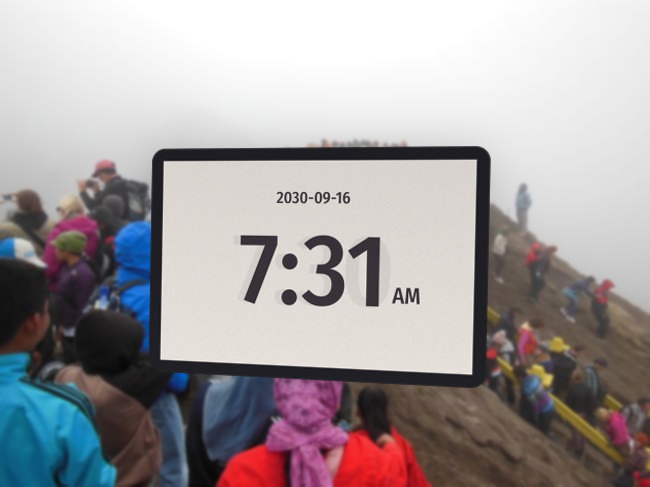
7:31
